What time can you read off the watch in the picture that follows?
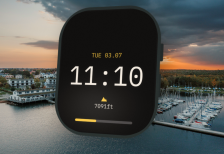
11:10
